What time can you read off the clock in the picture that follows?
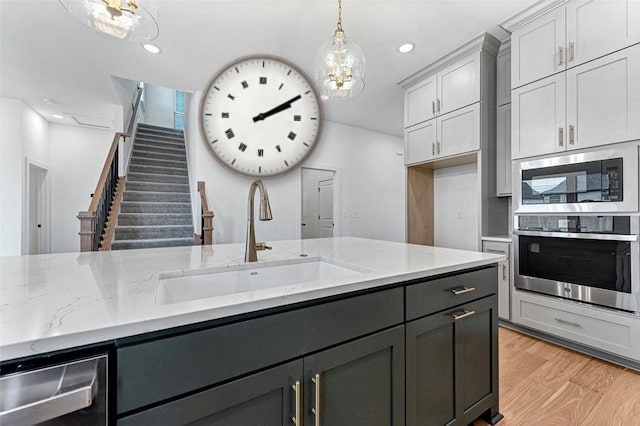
2:10
